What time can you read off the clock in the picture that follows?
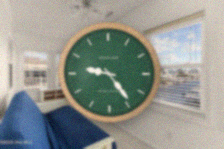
9:24
